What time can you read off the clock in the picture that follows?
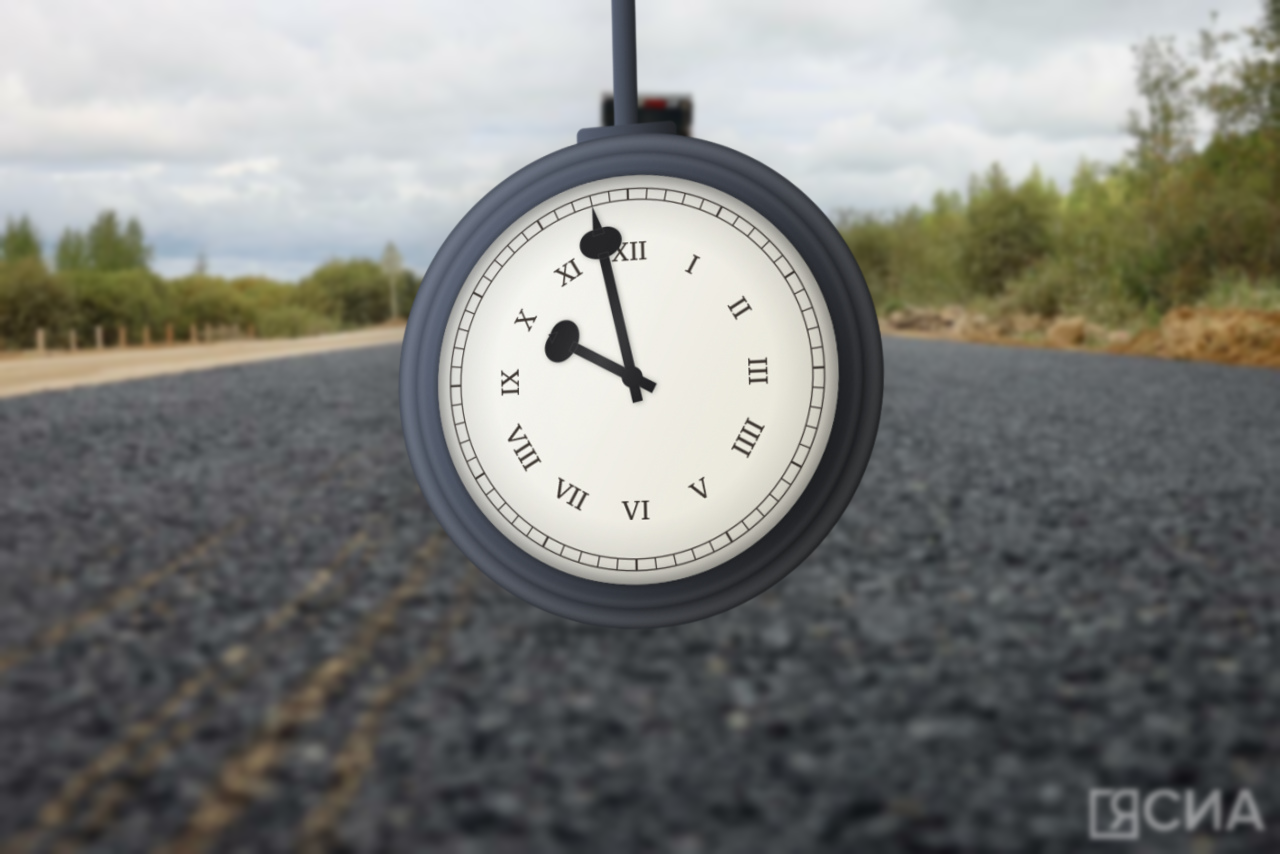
9:58
